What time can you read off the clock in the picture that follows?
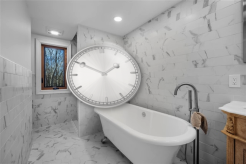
1:50
